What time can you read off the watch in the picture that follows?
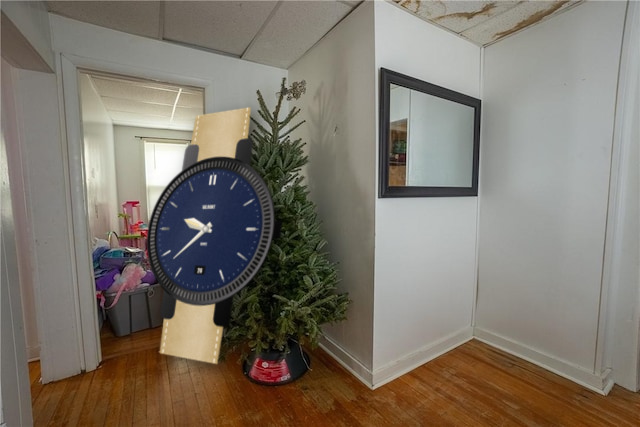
9:38
